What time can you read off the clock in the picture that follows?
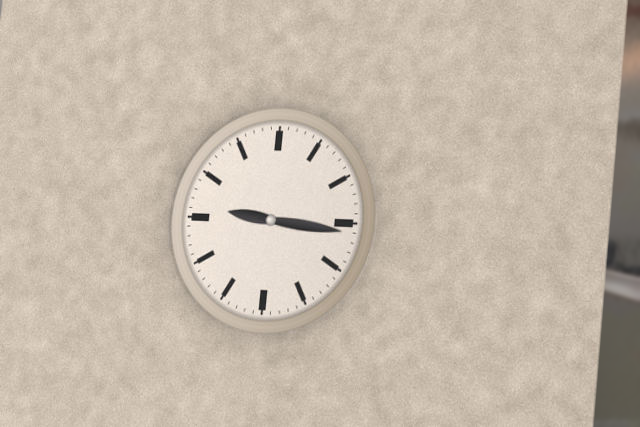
9:16
